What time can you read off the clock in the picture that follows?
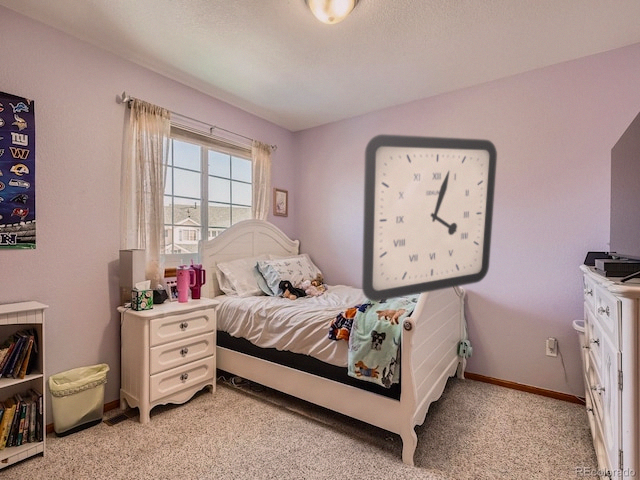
4:03
